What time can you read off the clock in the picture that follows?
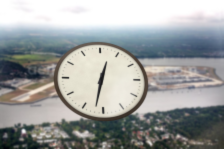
12:32
